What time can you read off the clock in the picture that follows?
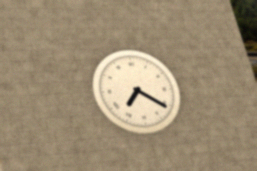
7:21
